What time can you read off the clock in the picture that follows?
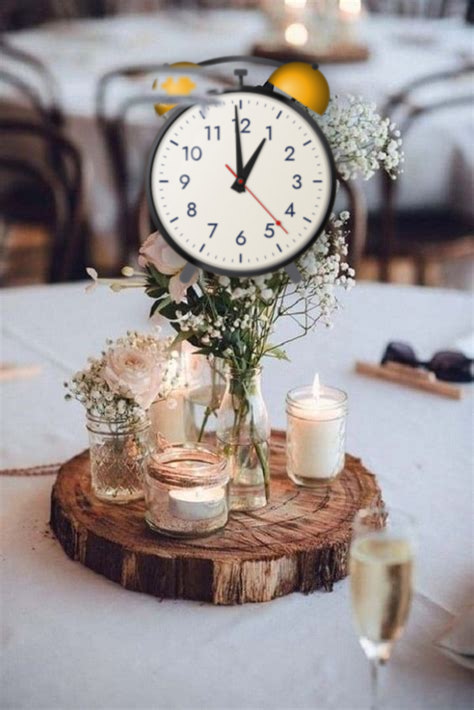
12:59:23
